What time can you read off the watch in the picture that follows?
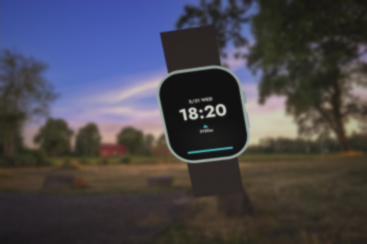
18:20
